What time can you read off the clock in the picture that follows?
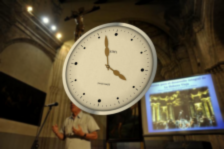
3:57
